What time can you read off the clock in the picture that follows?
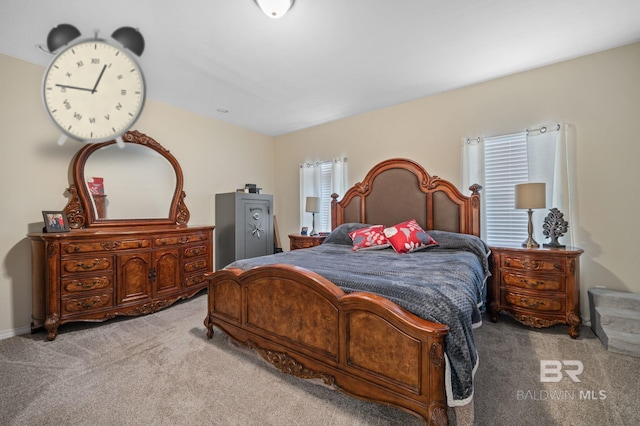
12:46
